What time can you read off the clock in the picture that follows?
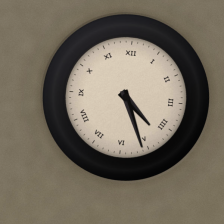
4:26
